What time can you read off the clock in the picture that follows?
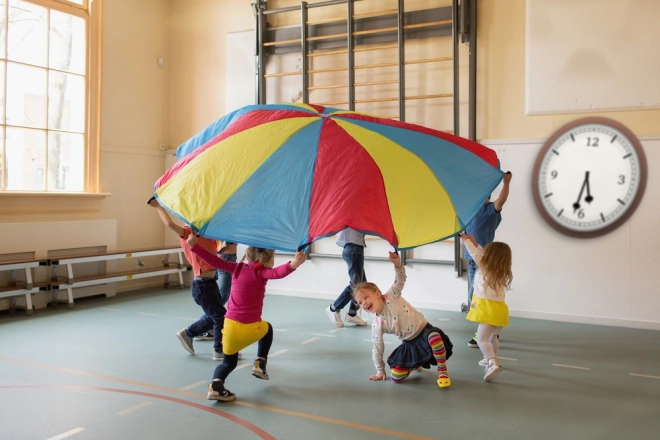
5:32
